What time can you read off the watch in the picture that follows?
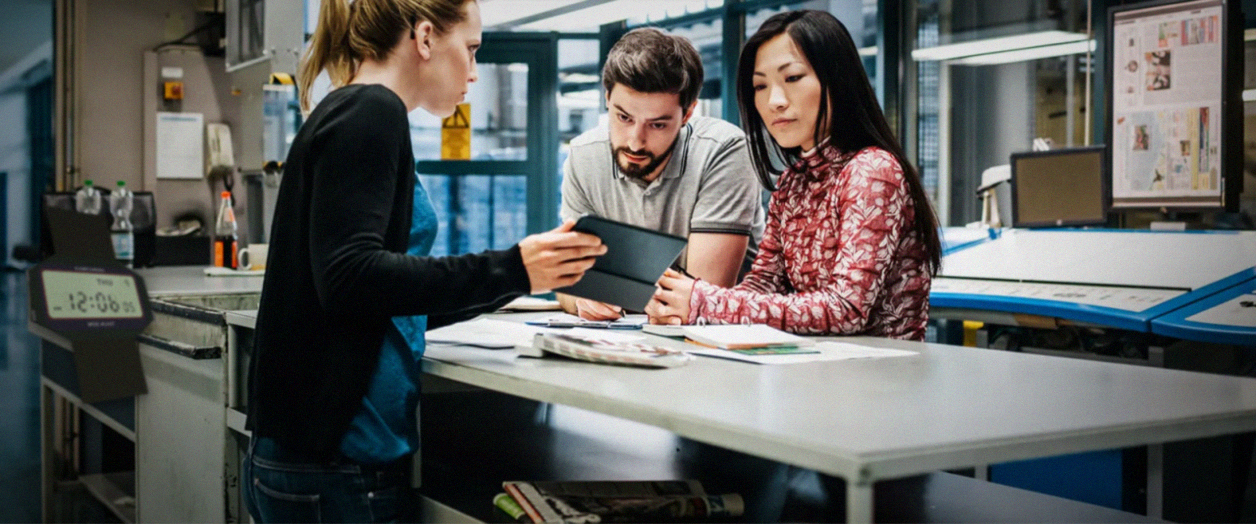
12:06
